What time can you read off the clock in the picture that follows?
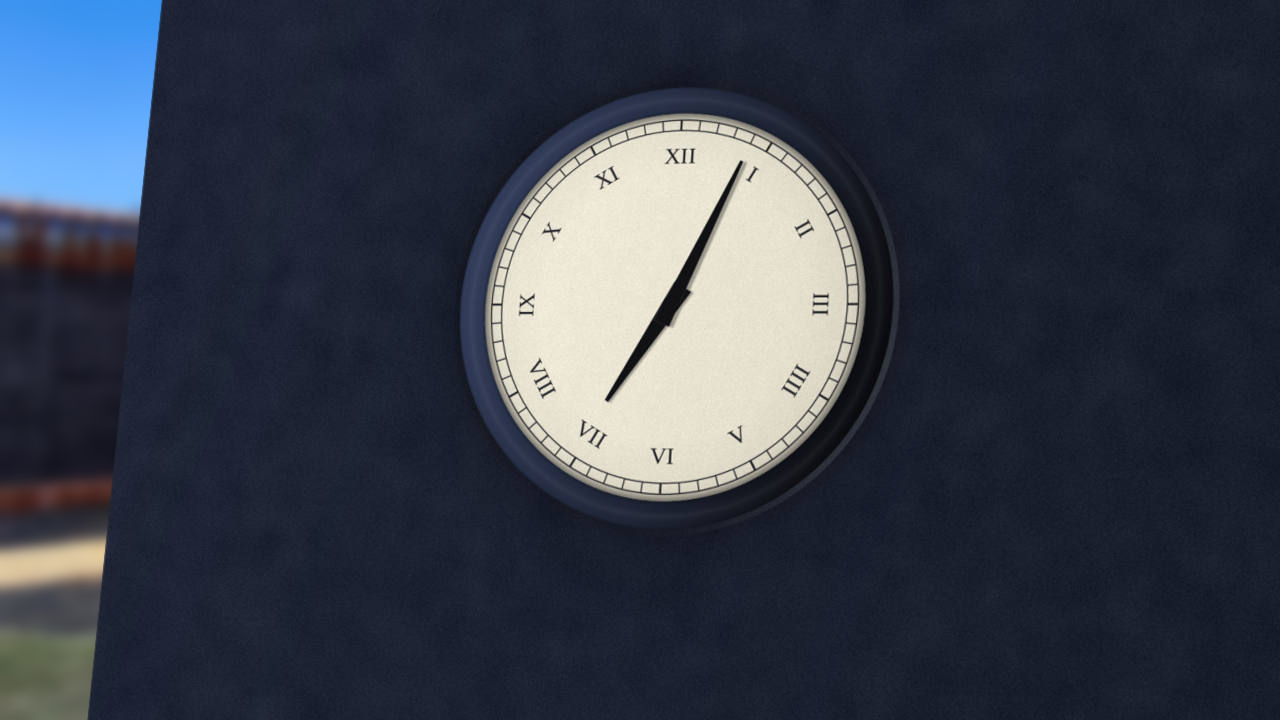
7:04
